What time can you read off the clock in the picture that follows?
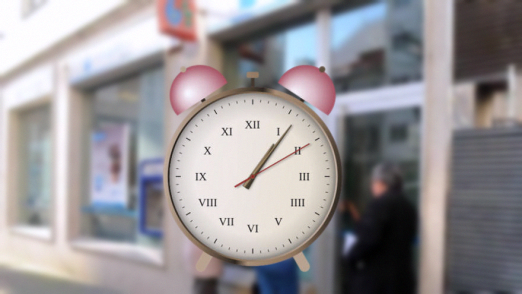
1:06:10
